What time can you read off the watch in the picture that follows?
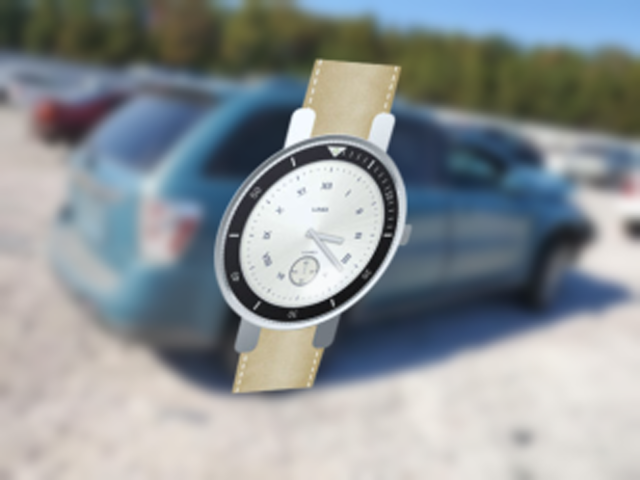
3:22
